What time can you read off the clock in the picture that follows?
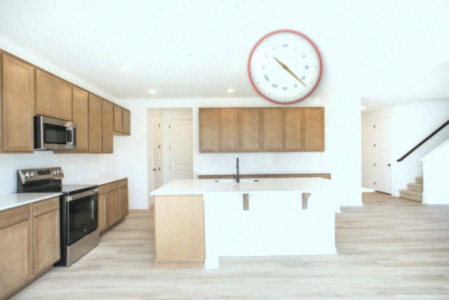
10:22
